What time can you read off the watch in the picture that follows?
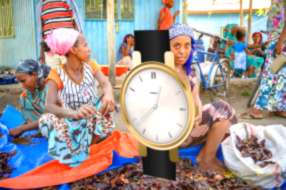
12:38
